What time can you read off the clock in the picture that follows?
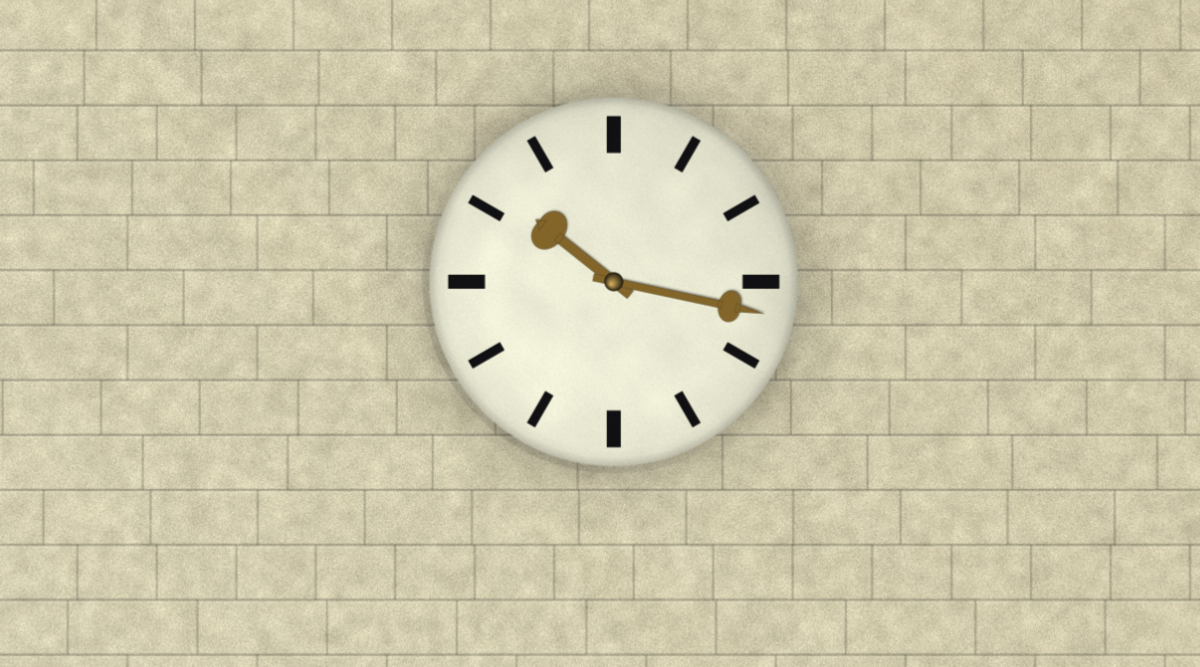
10:17
